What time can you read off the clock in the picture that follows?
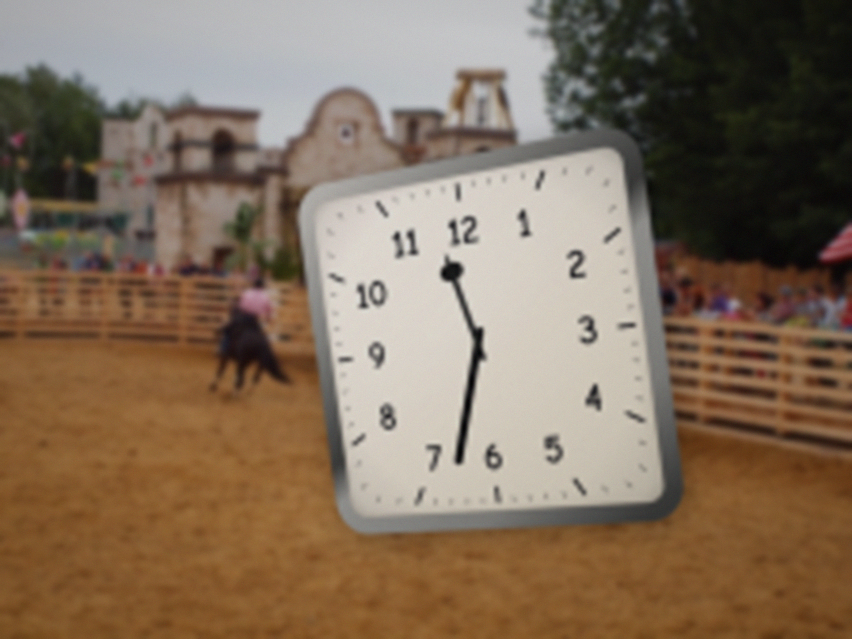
11:33
